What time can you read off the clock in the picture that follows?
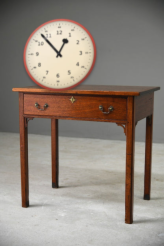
12:53
